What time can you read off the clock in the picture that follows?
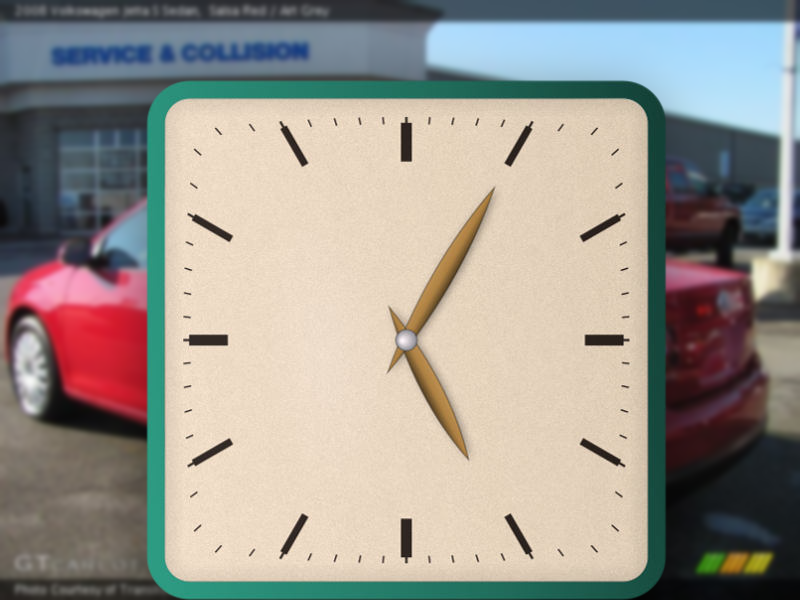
5:05
